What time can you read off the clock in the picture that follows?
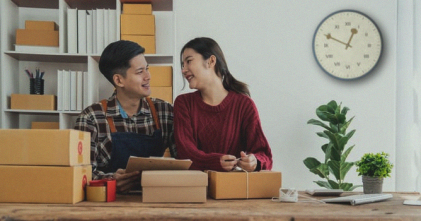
12:49
